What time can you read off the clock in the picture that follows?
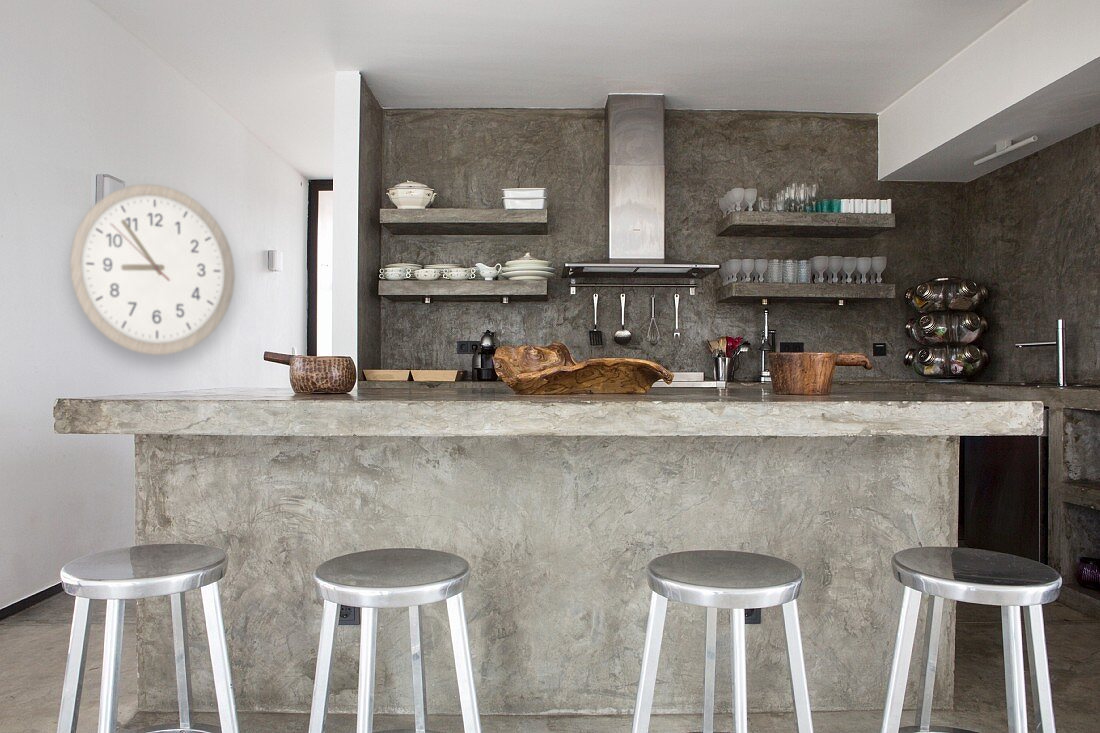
8:53:52
